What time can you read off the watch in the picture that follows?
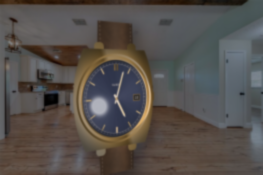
5:03
